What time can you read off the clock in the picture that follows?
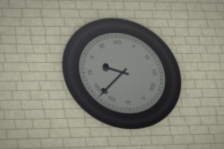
9:38
